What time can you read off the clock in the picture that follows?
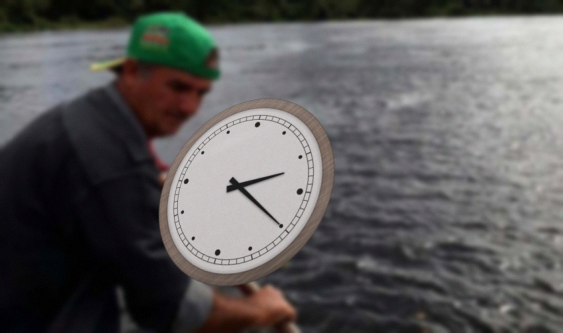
2:20
